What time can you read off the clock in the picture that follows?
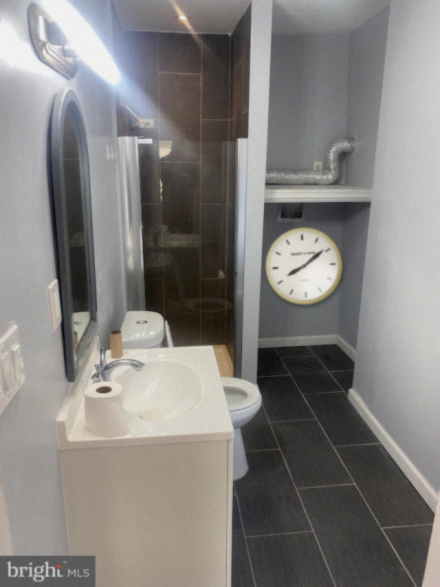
8:09
